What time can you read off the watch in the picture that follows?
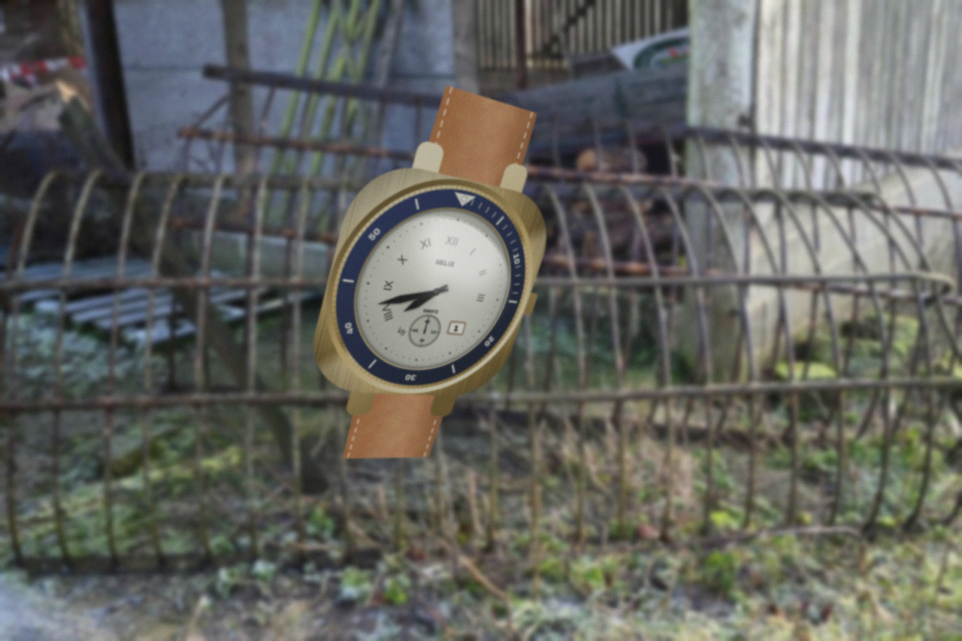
7:42
